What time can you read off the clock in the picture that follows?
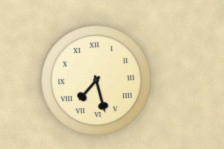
7:28
